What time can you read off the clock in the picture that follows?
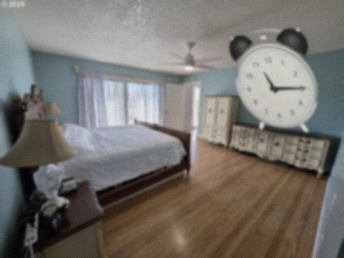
11:15
